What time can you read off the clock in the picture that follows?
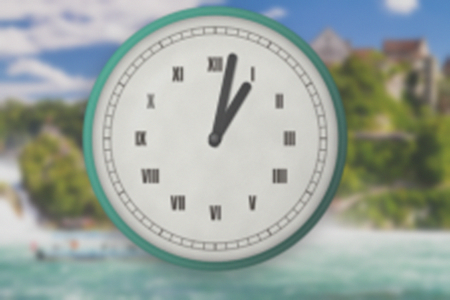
1:02
